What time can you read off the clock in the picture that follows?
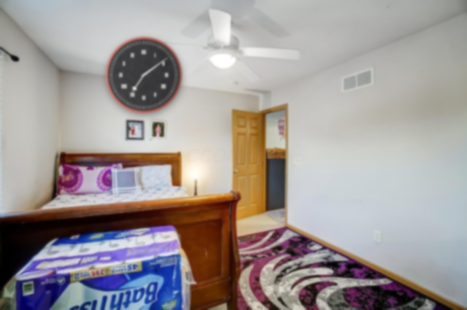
7:09
